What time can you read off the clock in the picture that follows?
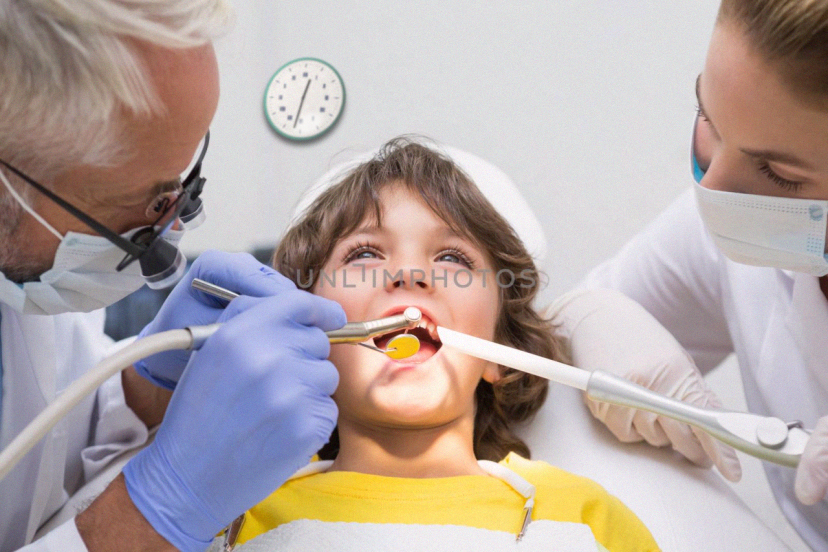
12:32
